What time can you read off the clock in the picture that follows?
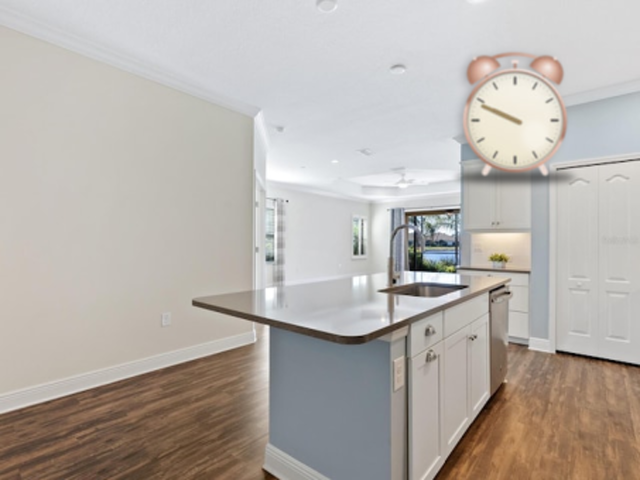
9:49
